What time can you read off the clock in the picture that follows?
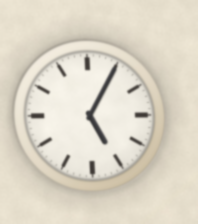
5:05
